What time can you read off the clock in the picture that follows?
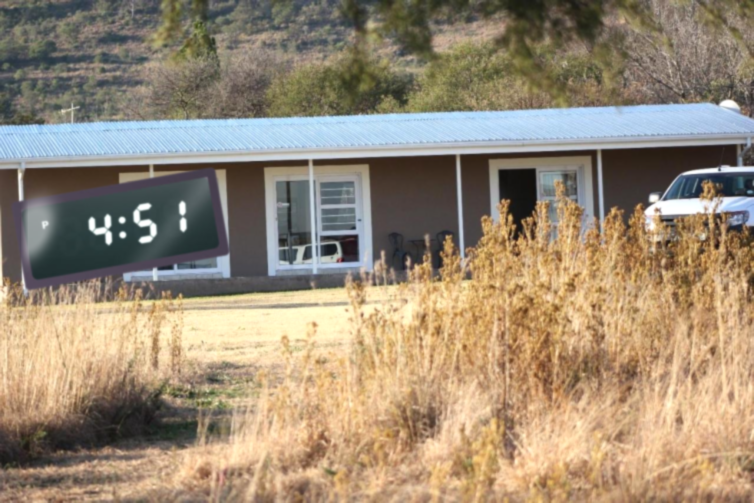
4:51
